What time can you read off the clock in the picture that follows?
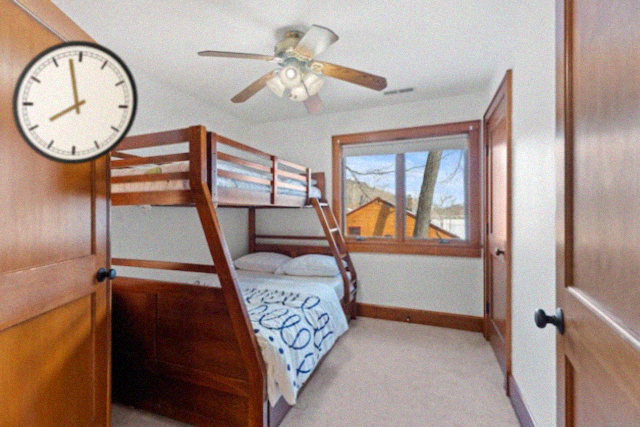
7:58
